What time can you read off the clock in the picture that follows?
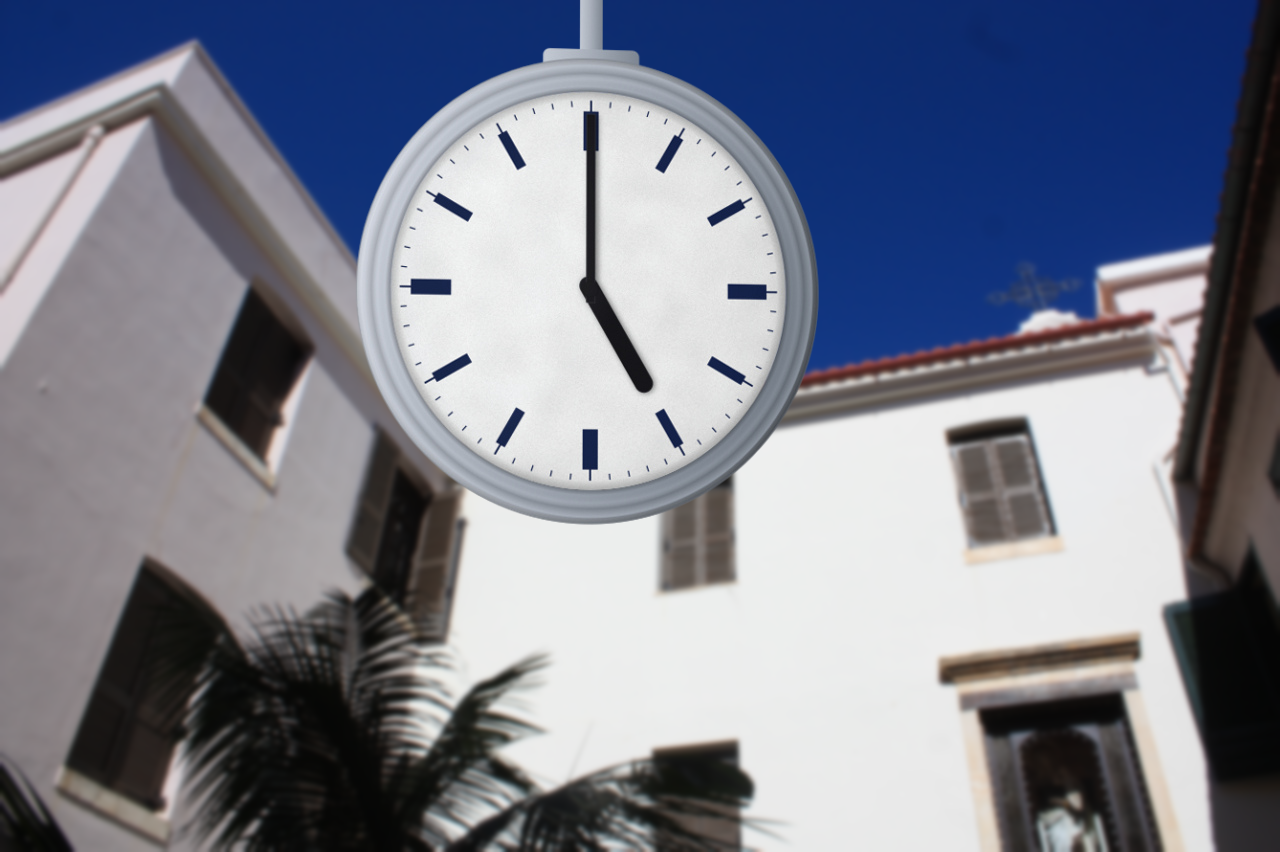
5:00
